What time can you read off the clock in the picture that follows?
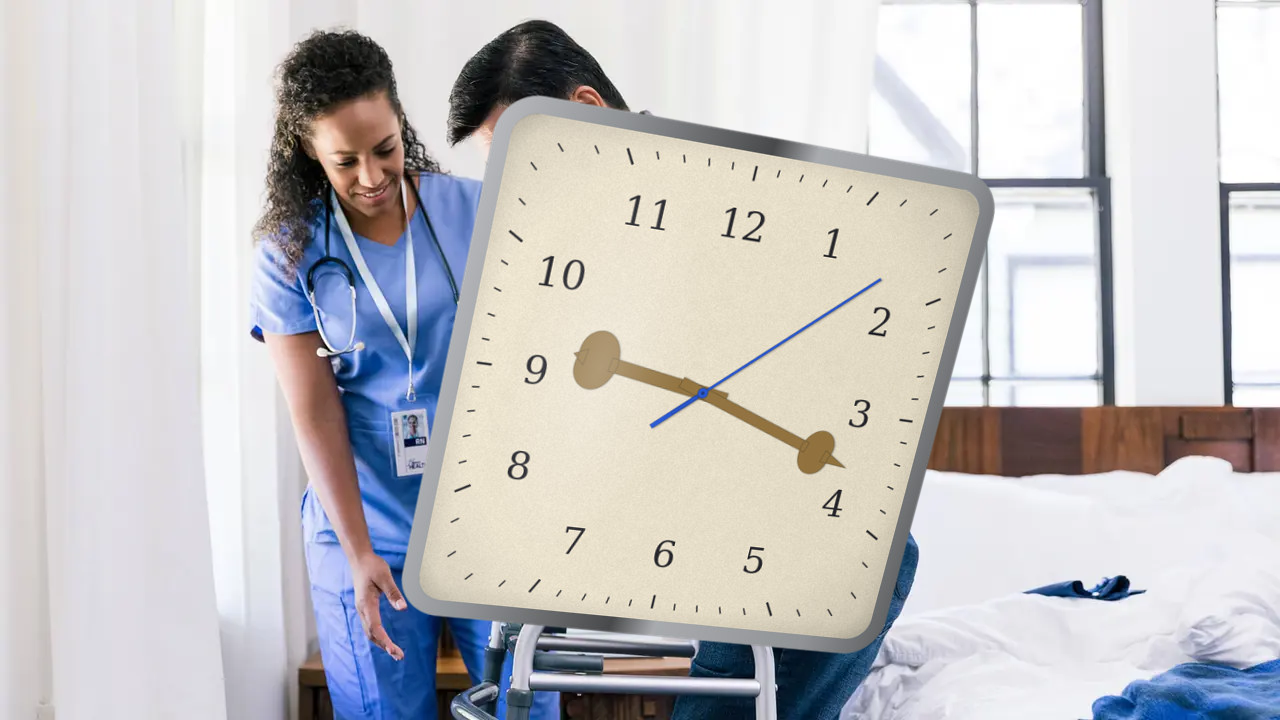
9:18:08
